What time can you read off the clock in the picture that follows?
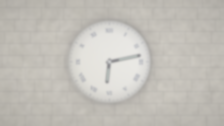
6:13
